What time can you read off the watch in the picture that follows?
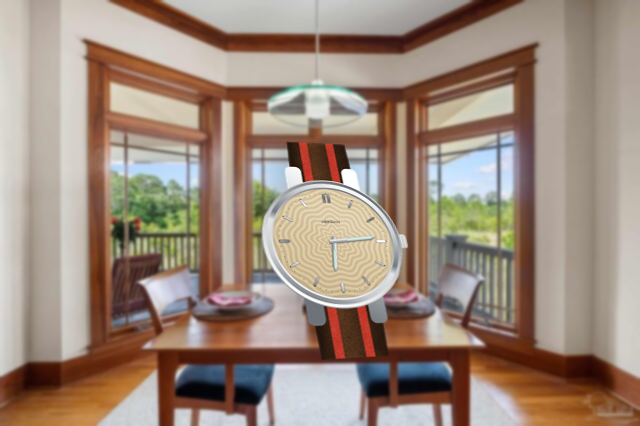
6:14
